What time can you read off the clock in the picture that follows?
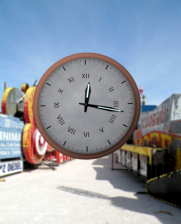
12:17
